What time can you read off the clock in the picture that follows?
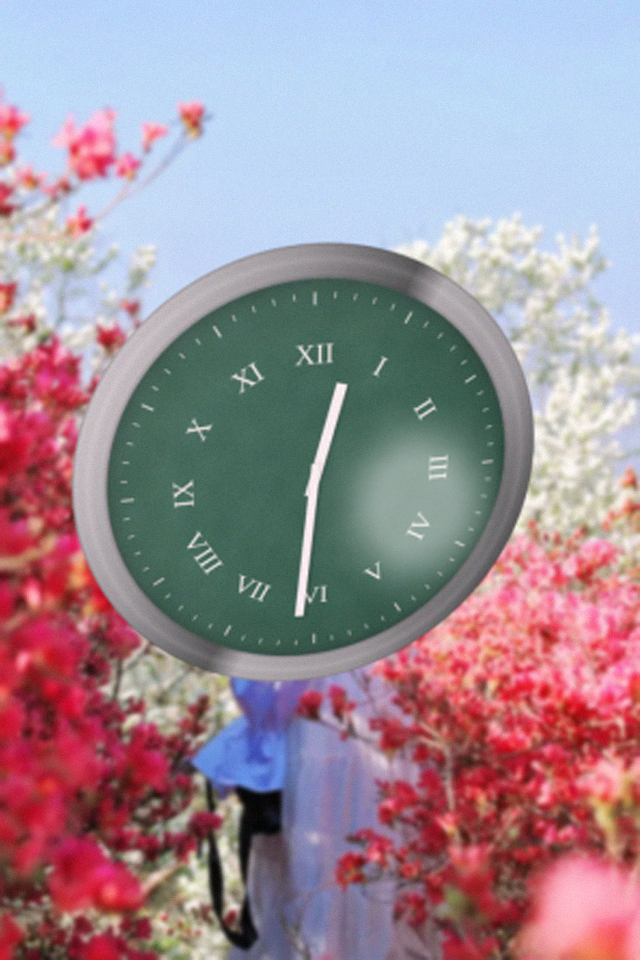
12:31
